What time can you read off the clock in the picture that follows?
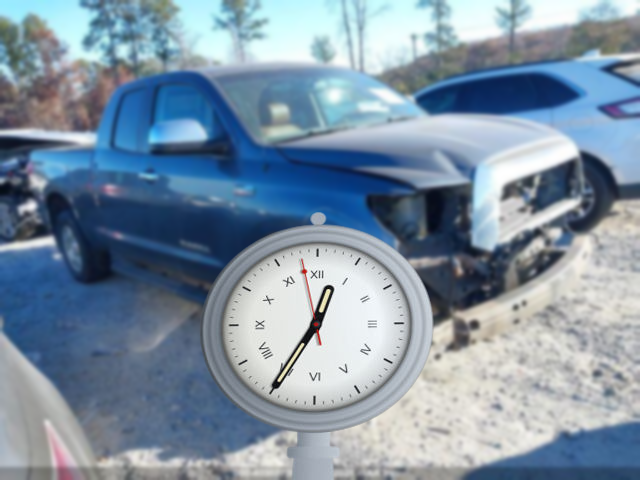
12:34:58
